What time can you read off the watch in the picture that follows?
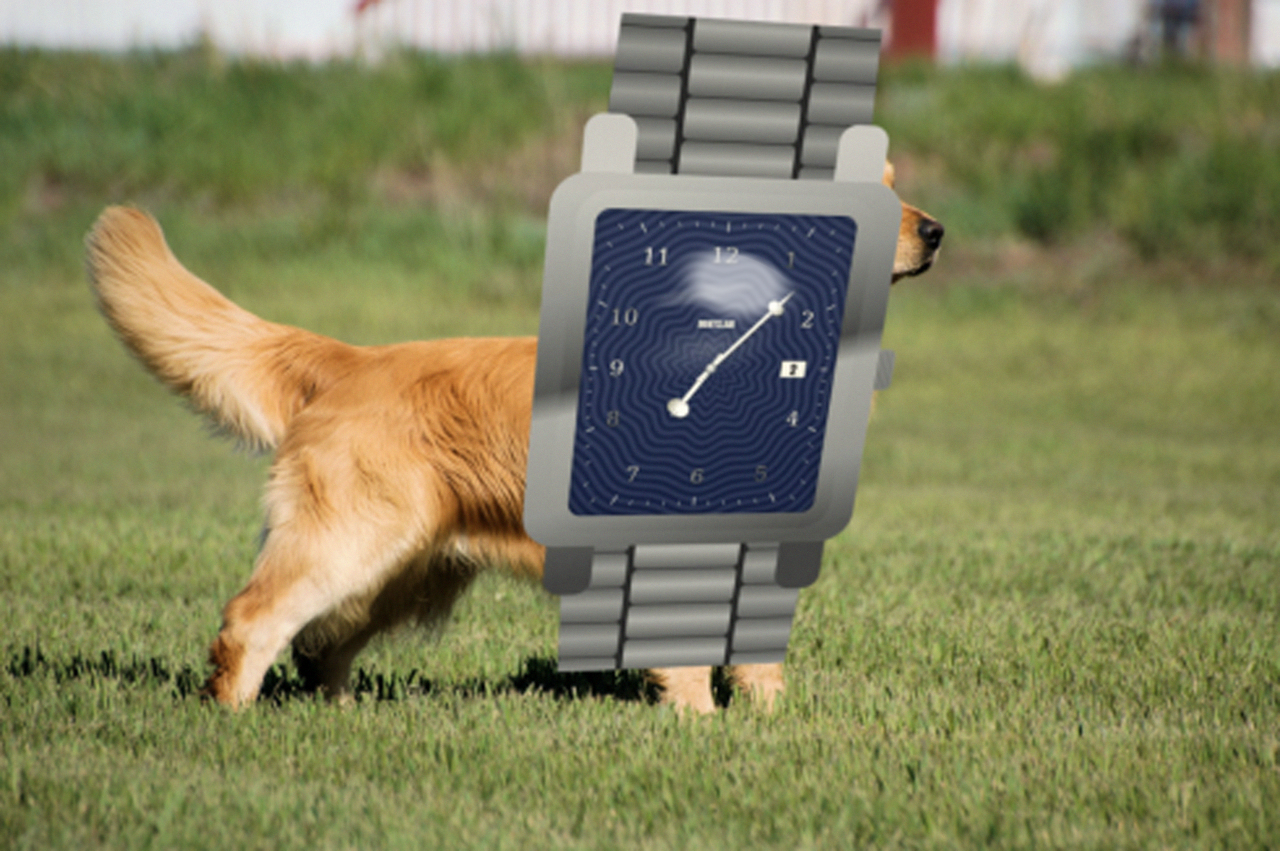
7:07
